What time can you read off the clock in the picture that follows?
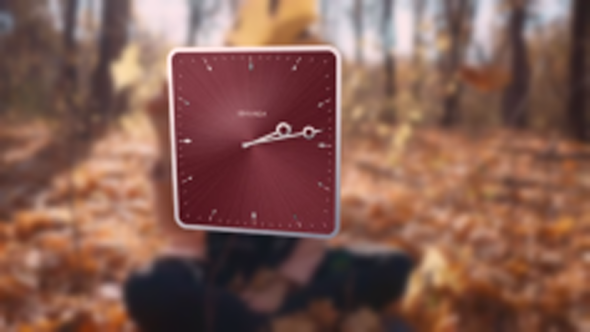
2:13
